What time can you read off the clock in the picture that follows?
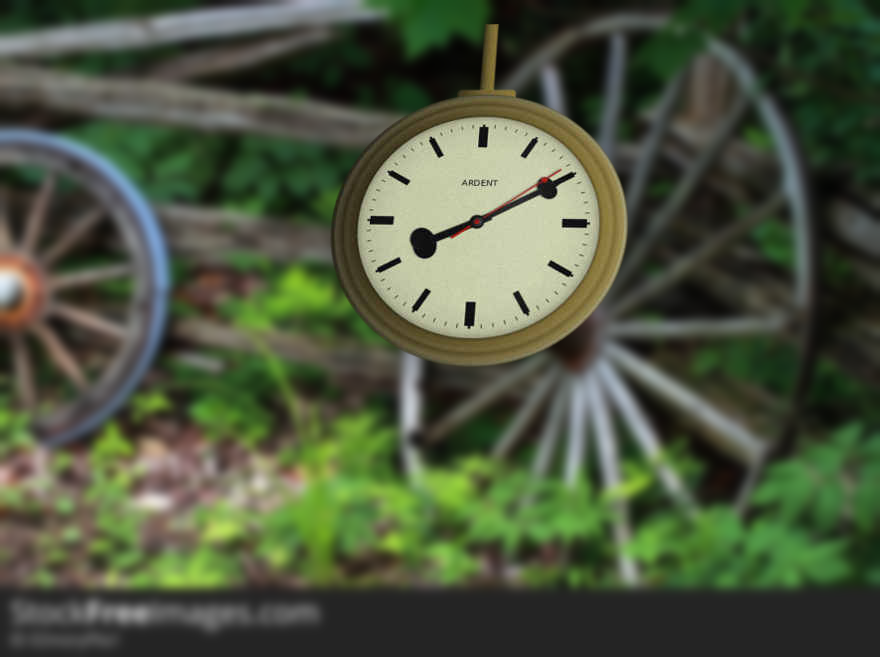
8:10:09
